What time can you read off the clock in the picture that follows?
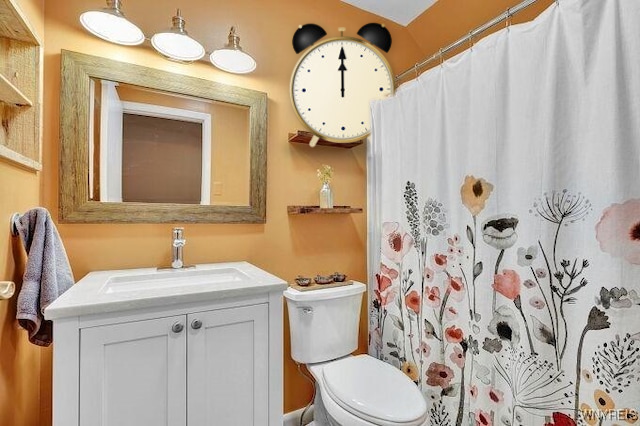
12:00
